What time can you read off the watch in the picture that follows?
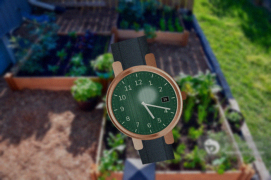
5:19
